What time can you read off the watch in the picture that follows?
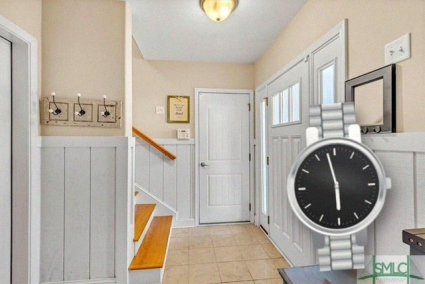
5:58
